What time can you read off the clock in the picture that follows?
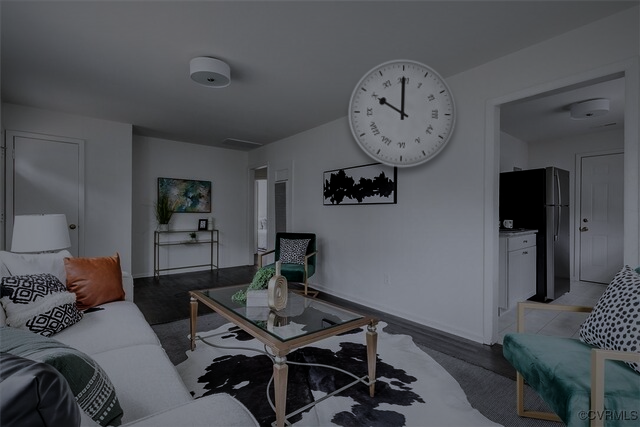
10:00
